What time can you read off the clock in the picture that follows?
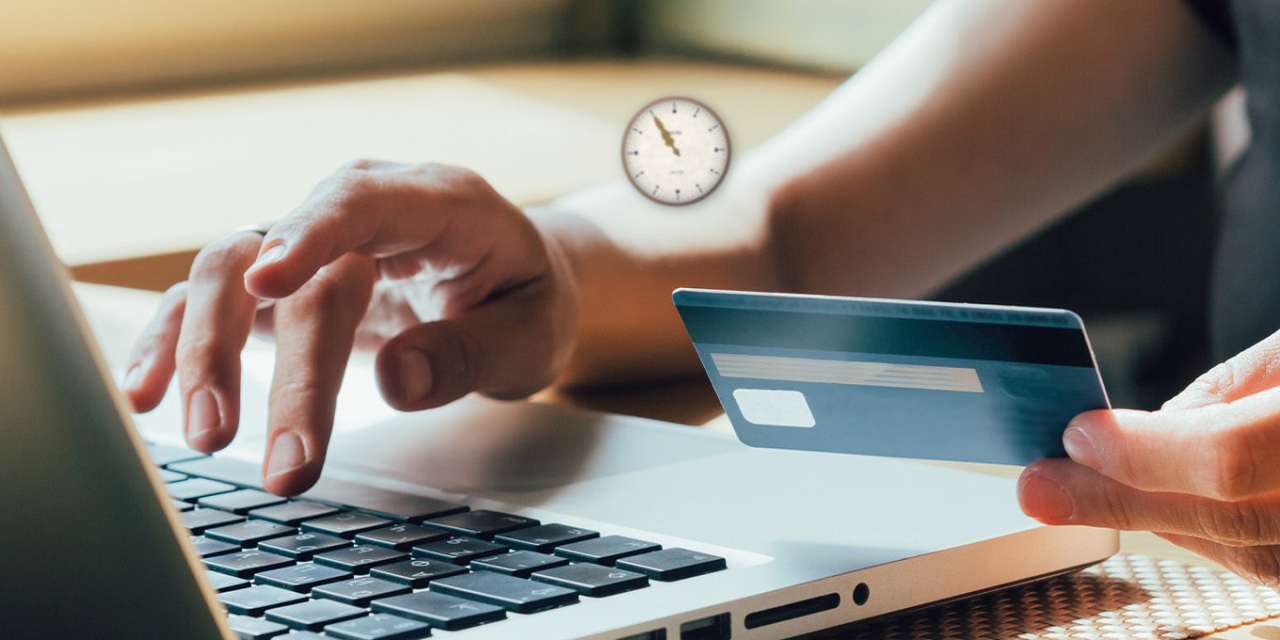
10:55
